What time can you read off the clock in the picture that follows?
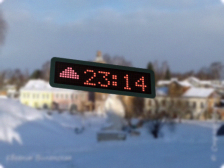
23:14
